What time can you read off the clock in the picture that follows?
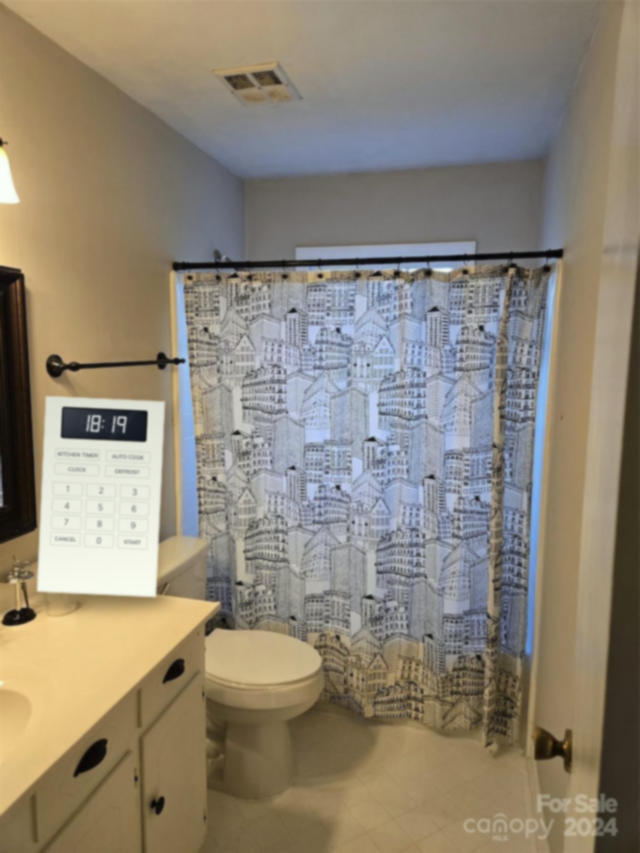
18:19
